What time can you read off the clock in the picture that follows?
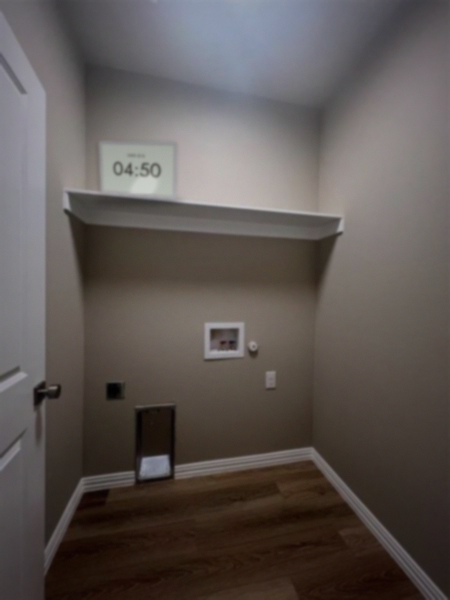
4:50
